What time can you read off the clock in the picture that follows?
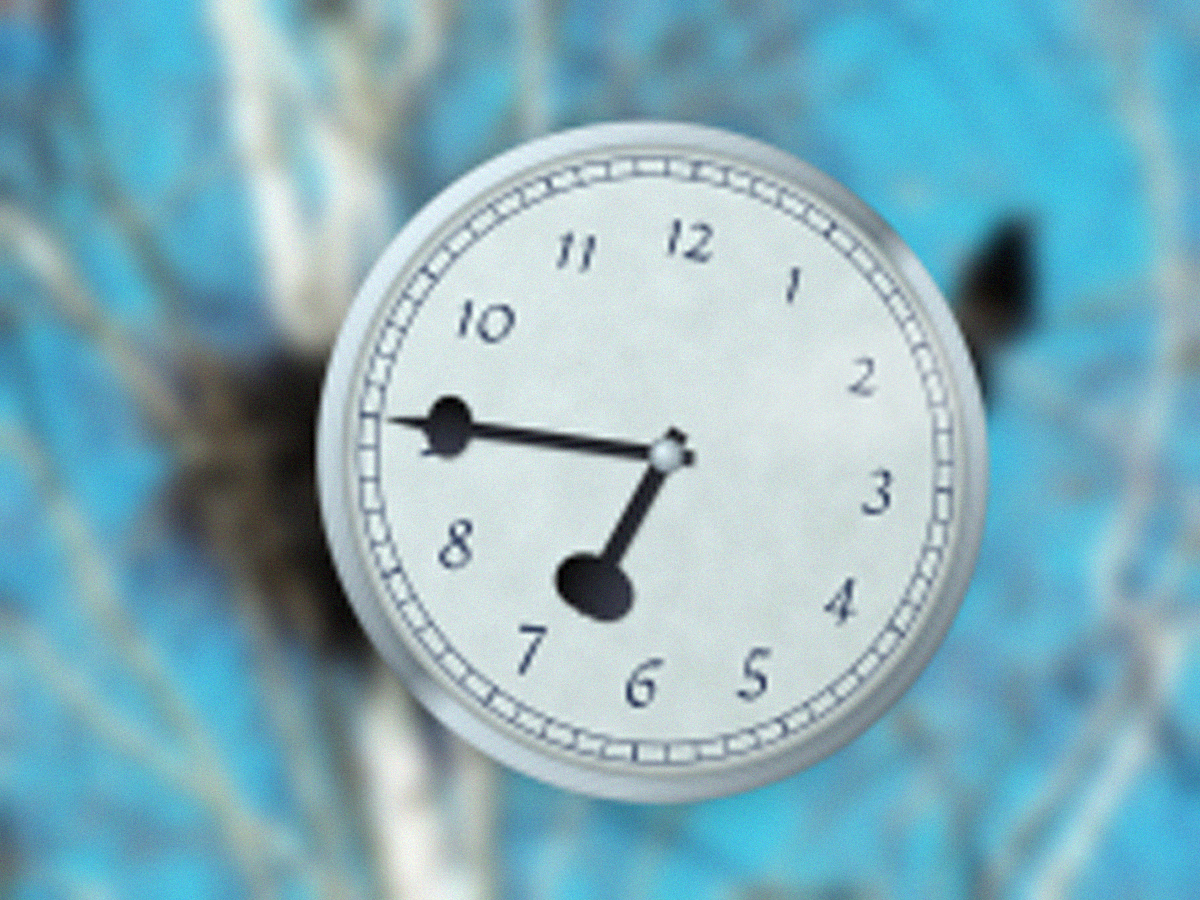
6:45
